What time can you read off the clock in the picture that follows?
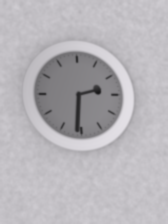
2:31
